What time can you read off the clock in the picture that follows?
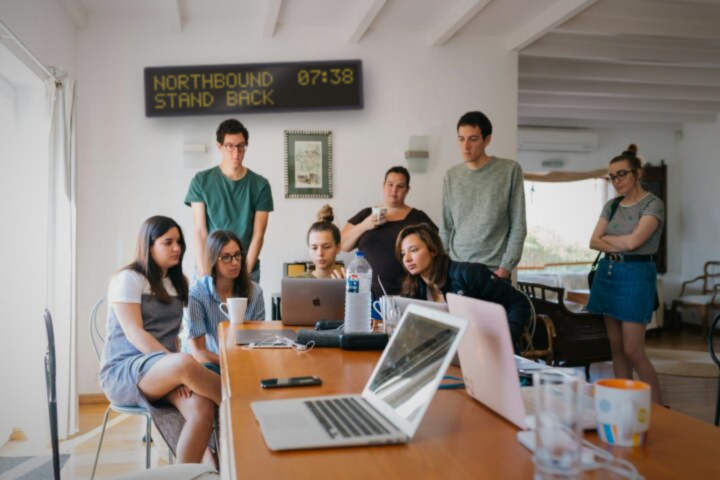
7:38
